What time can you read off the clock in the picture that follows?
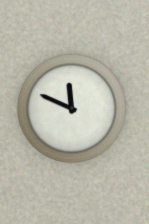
11:49
